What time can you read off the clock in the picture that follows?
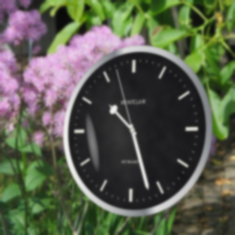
10:26:57
